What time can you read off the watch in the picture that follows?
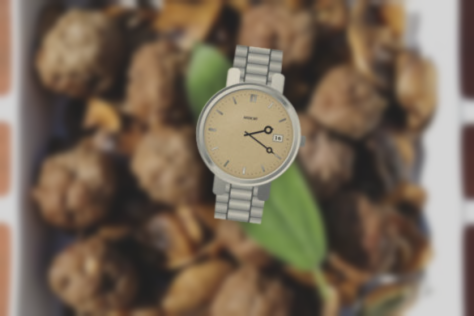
2:20
